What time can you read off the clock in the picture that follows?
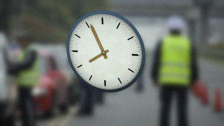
7:56
